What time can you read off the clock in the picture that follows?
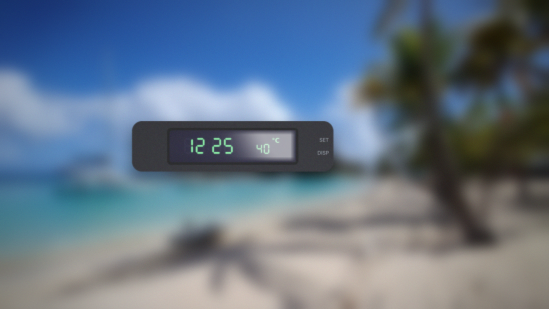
12:25
